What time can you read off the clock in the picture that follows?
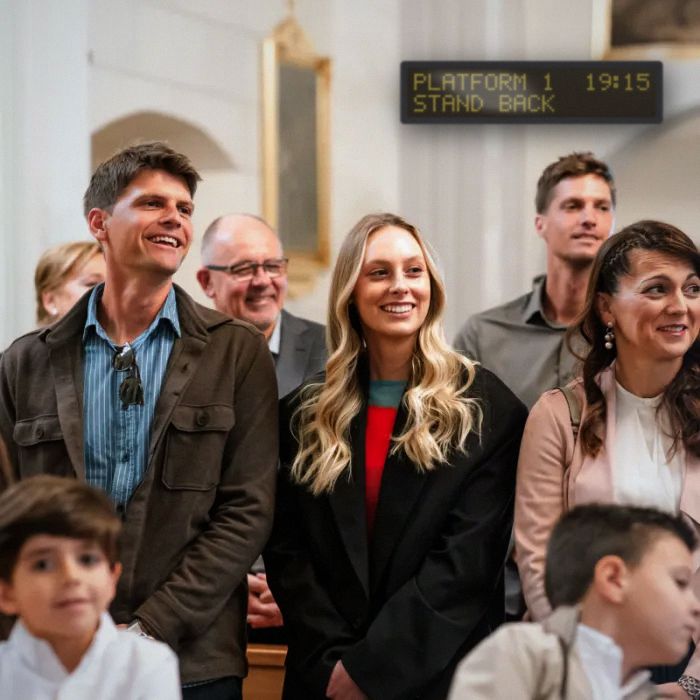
19:15
